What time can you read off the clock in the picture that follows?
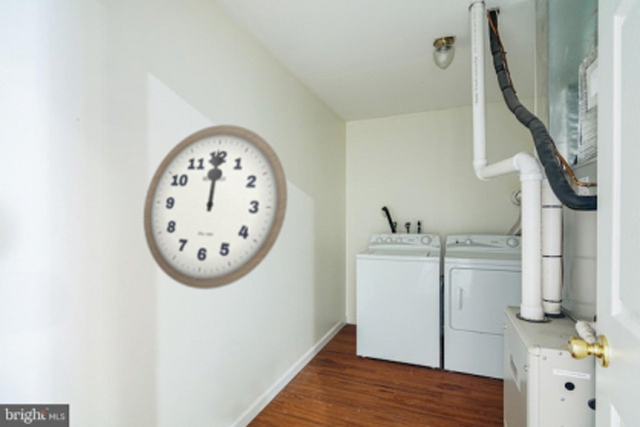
12:00
